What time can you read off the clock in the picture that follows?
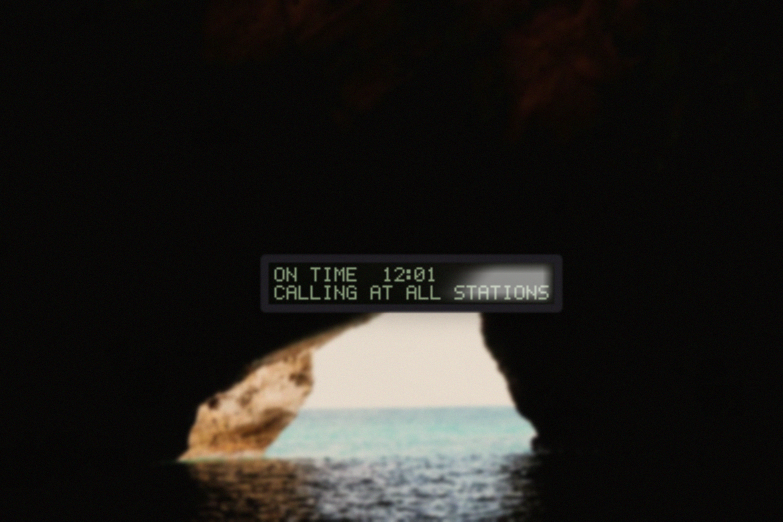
12:01
